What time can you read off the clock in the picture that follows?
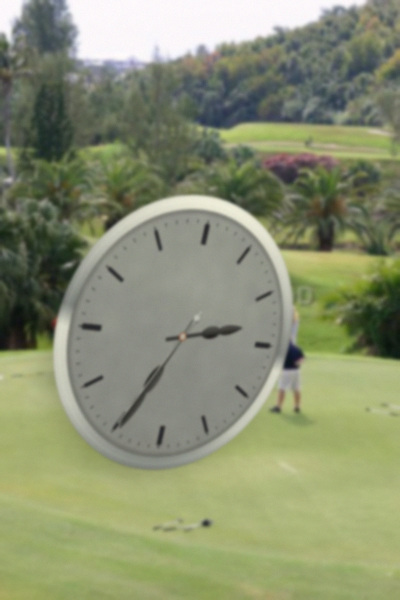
2:34:35
